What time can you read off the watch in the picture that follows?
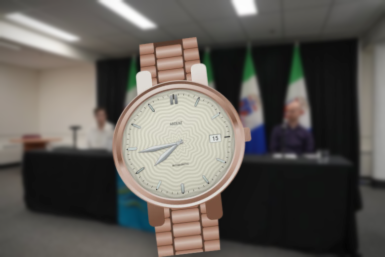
7:44
